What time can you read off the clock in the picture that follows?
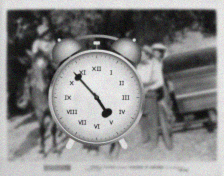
4:53
